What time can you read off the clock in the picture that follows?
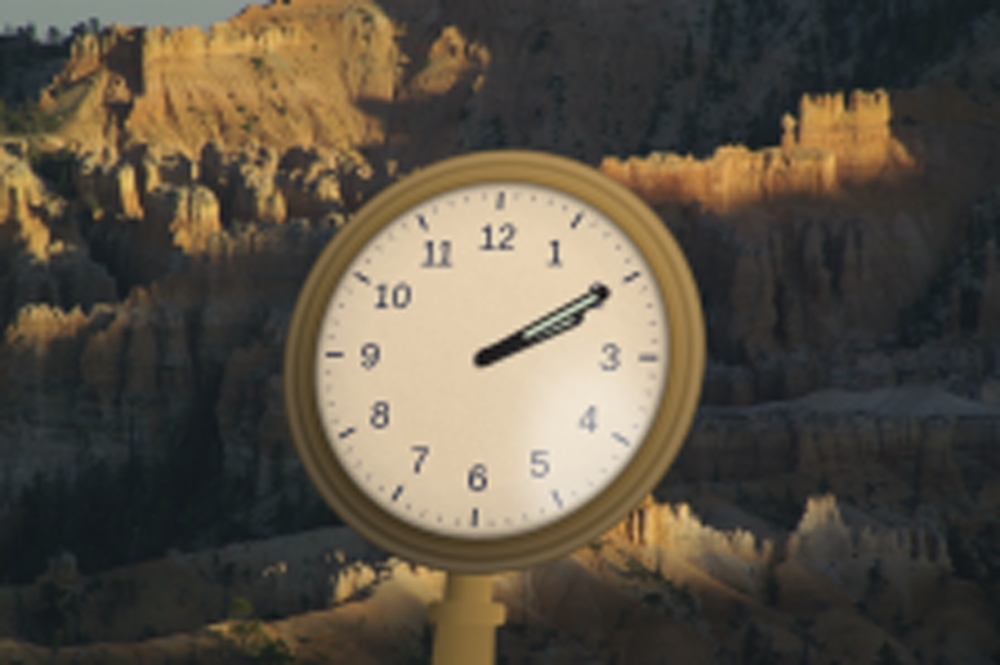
2:10
